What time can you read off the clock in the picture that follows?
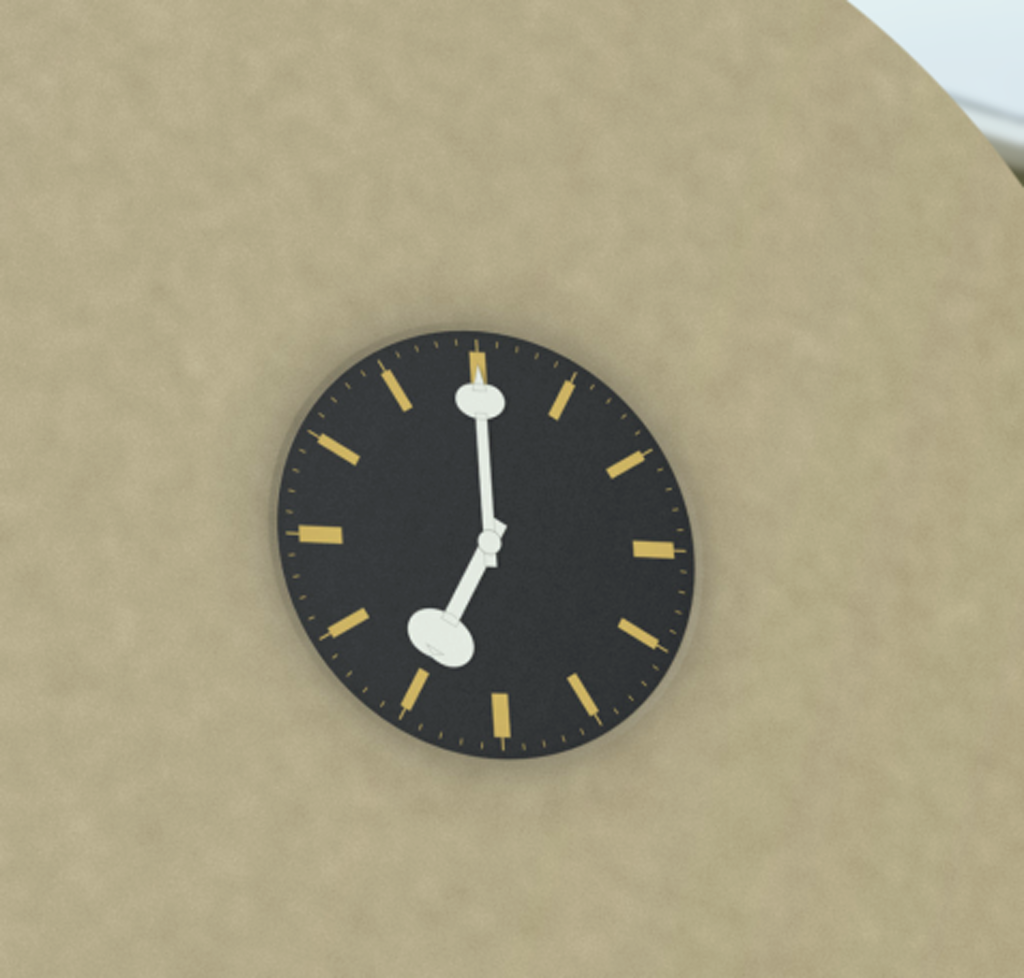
7:00
